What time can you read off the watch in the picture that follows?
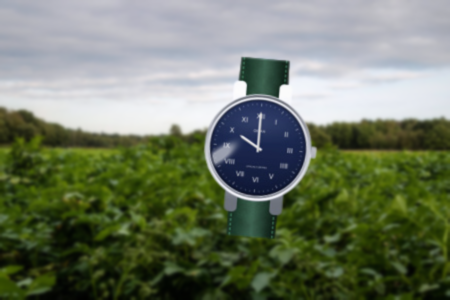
10:00
